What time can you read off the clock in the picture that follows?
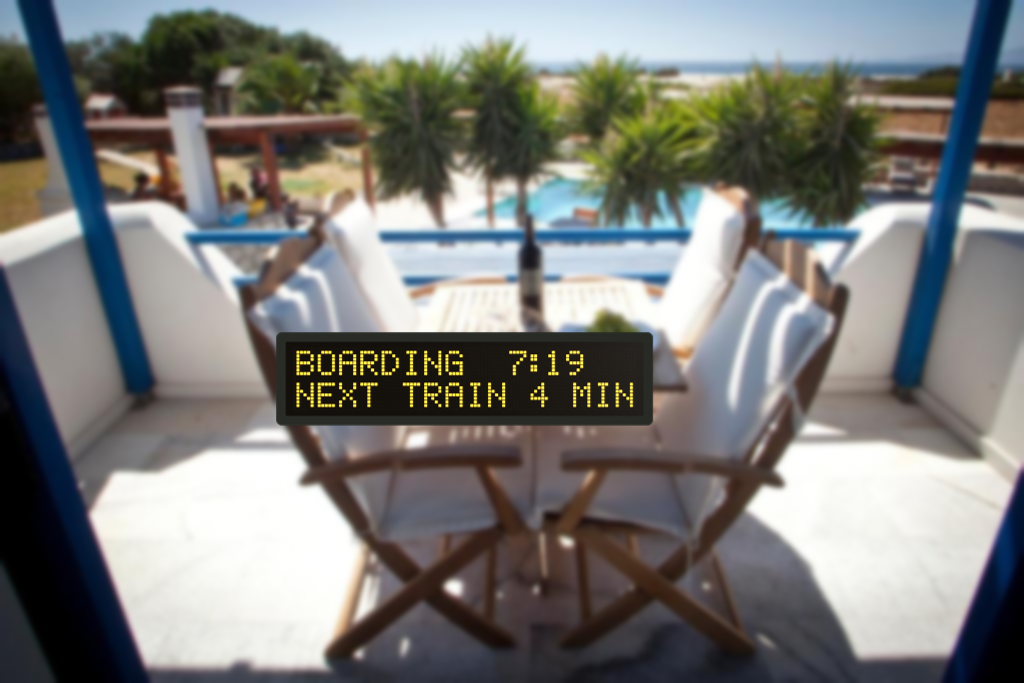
7:19
